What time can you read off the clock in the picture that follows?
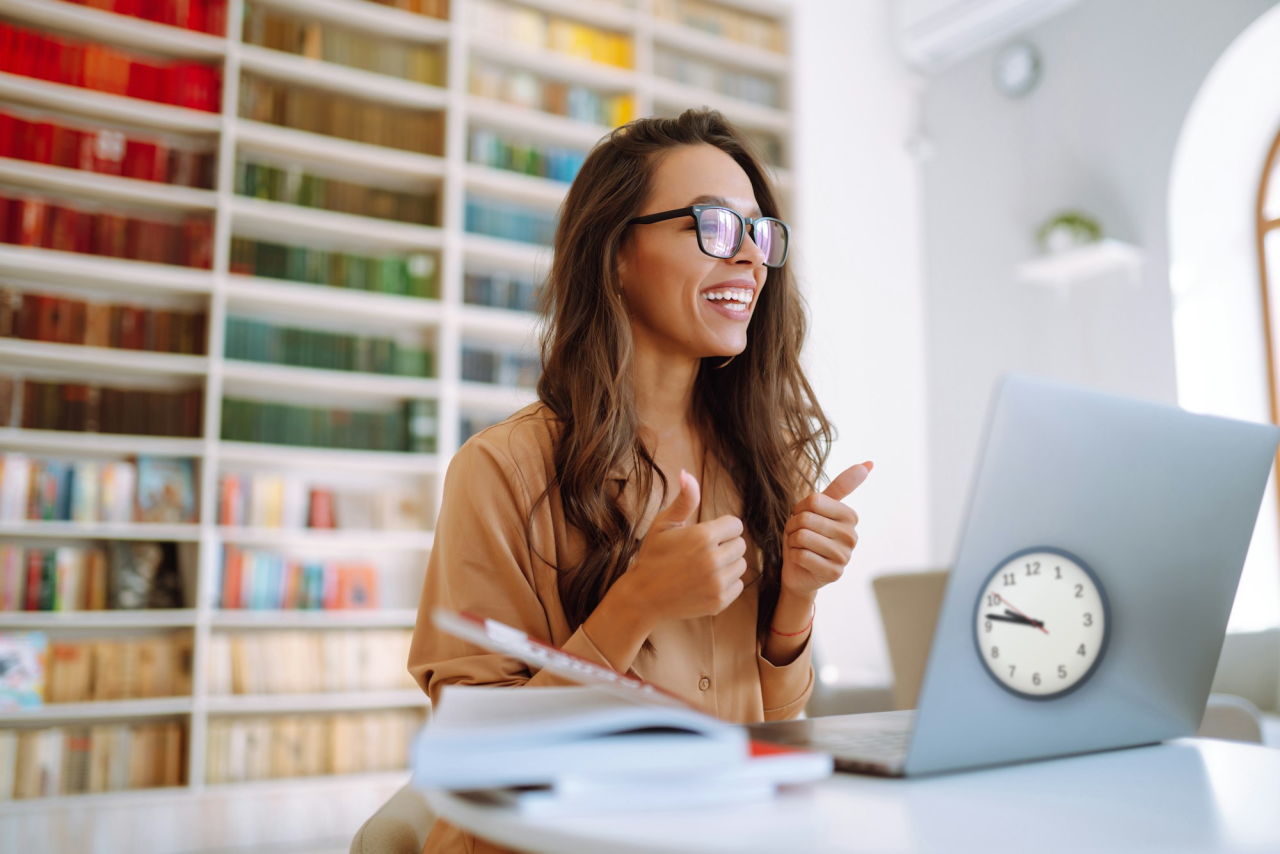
9:46:51
